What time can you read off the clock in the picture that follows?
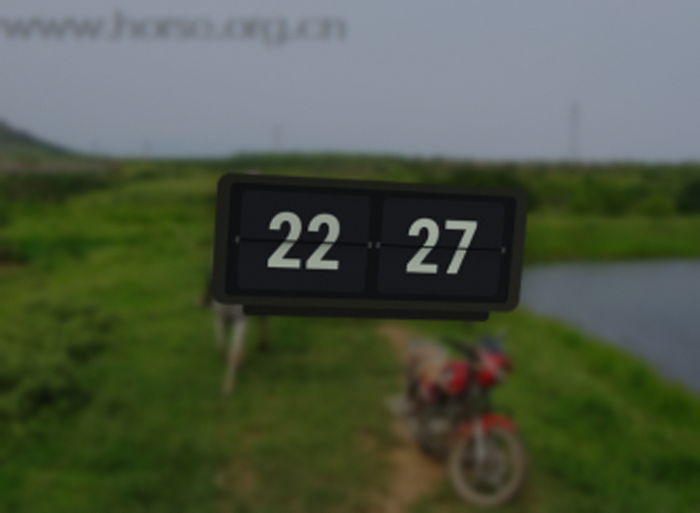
22:27
